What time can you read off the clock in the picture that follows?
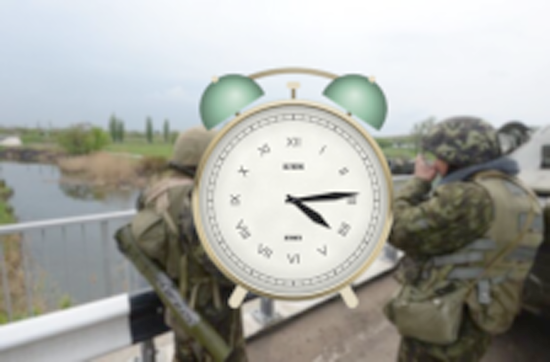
4:14
